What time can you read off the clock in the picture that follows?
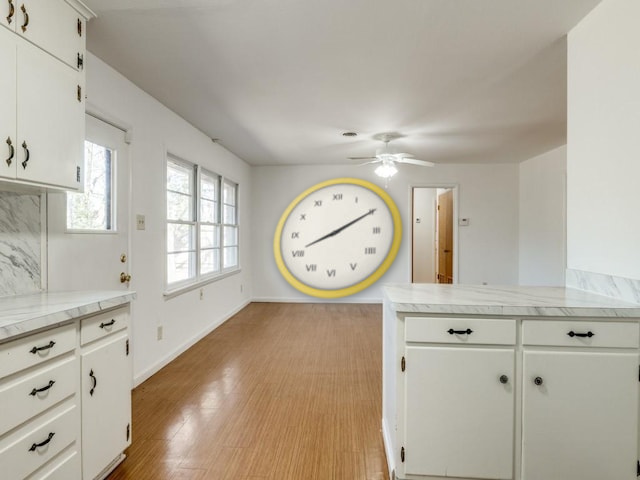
8:10
